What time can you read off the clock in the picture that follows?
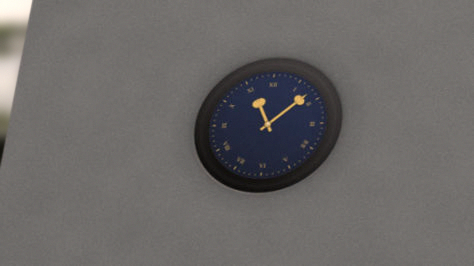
11:08
